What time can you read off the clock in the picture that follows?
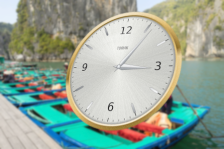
3:06
